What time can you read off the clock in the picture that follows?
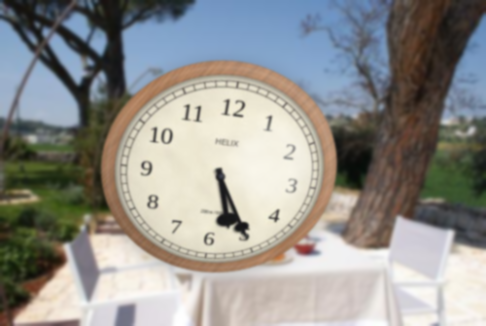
5:25
